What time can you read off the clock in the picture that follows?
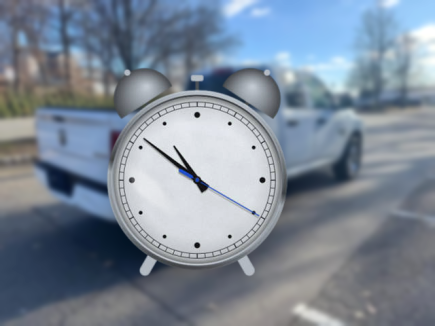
10:51:20
